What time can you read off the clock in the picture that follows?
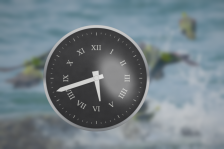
5:42
